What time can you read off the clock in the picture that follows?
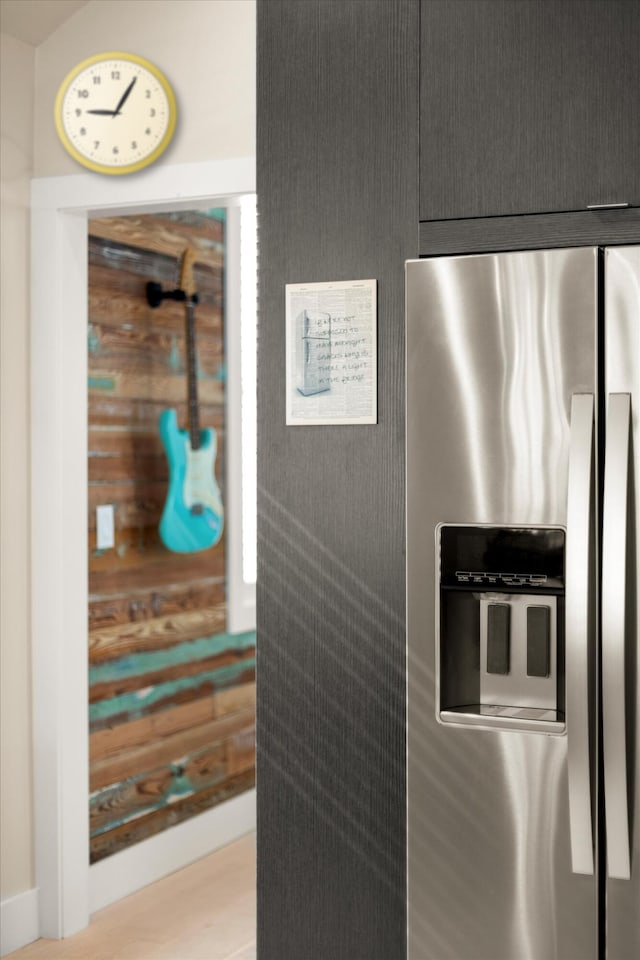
9:05
